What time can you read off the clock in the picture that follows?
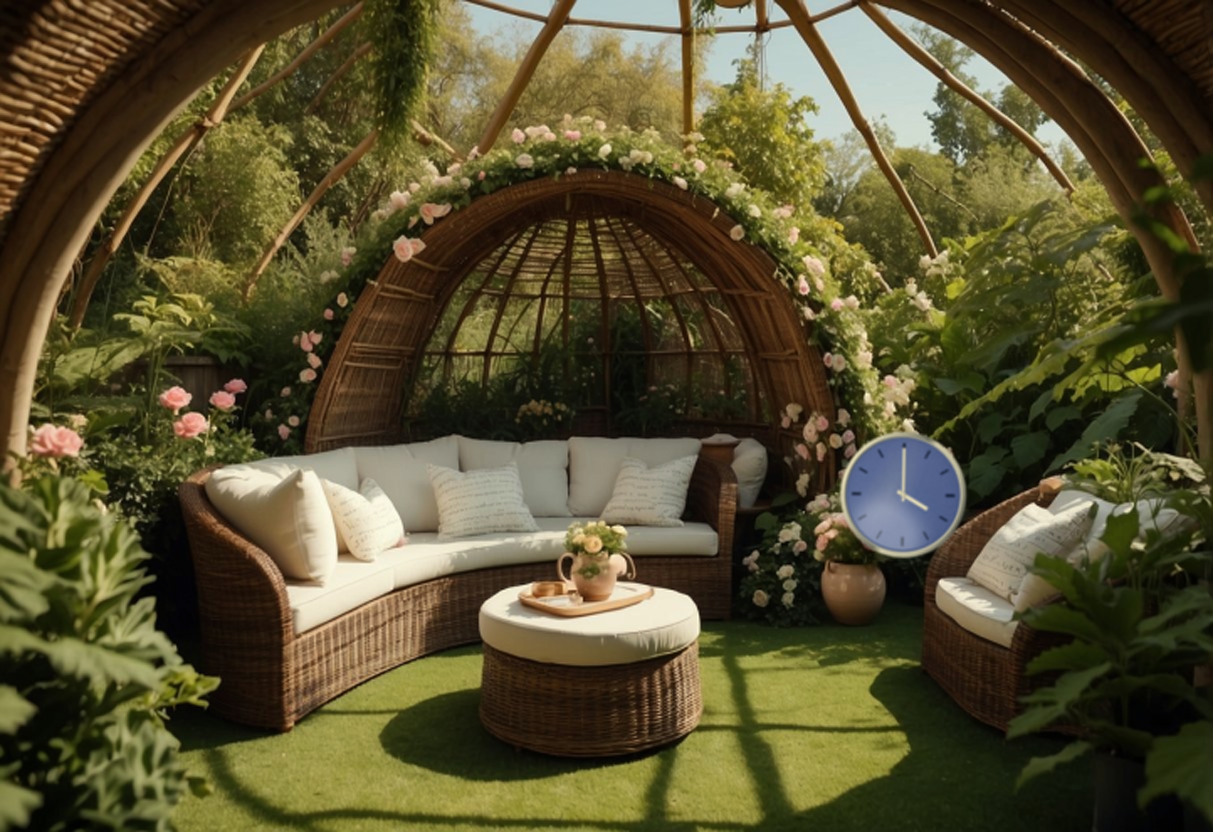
4:00
